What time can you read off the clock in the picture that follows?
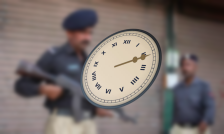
2:11
